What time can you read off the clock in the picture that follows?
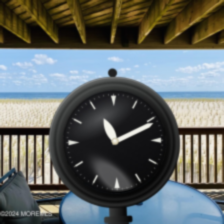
11:11
